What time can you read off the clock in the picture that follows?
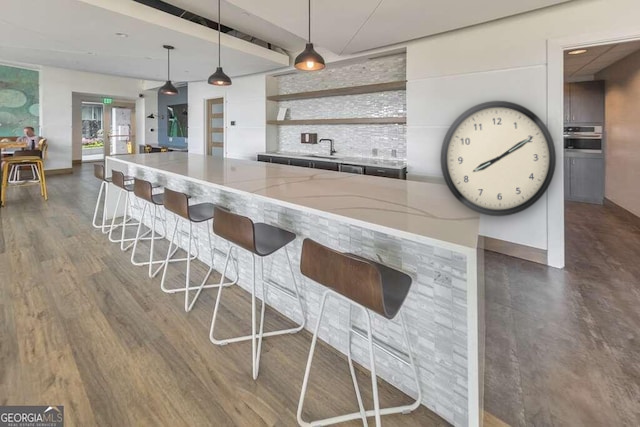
8:10
